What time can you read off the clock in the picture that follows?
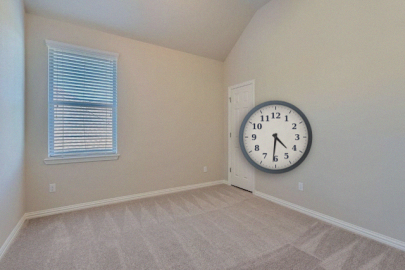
4:31
